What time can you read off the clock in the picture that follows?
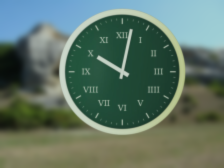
10:02
